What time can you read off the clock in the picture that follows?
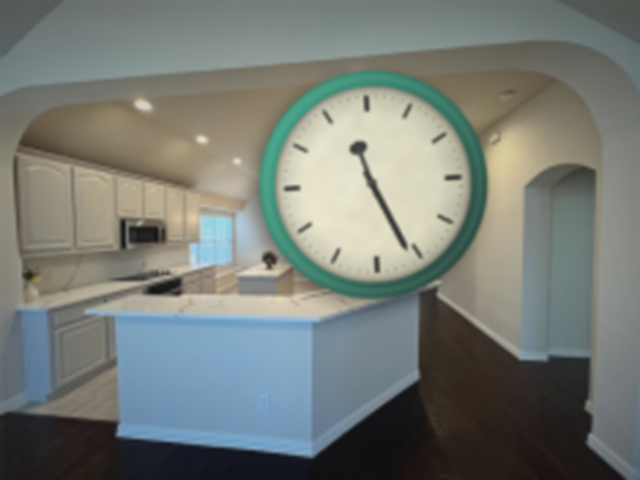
11:26
